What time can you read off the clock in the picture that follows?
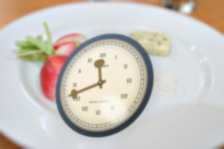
11:42
